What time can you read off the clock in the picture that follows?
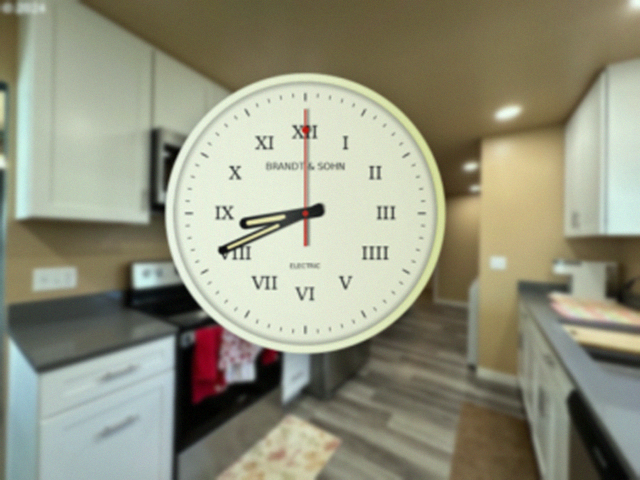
8:41:00
